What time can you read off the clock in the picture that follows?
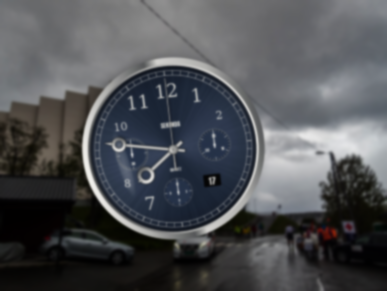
7:47
